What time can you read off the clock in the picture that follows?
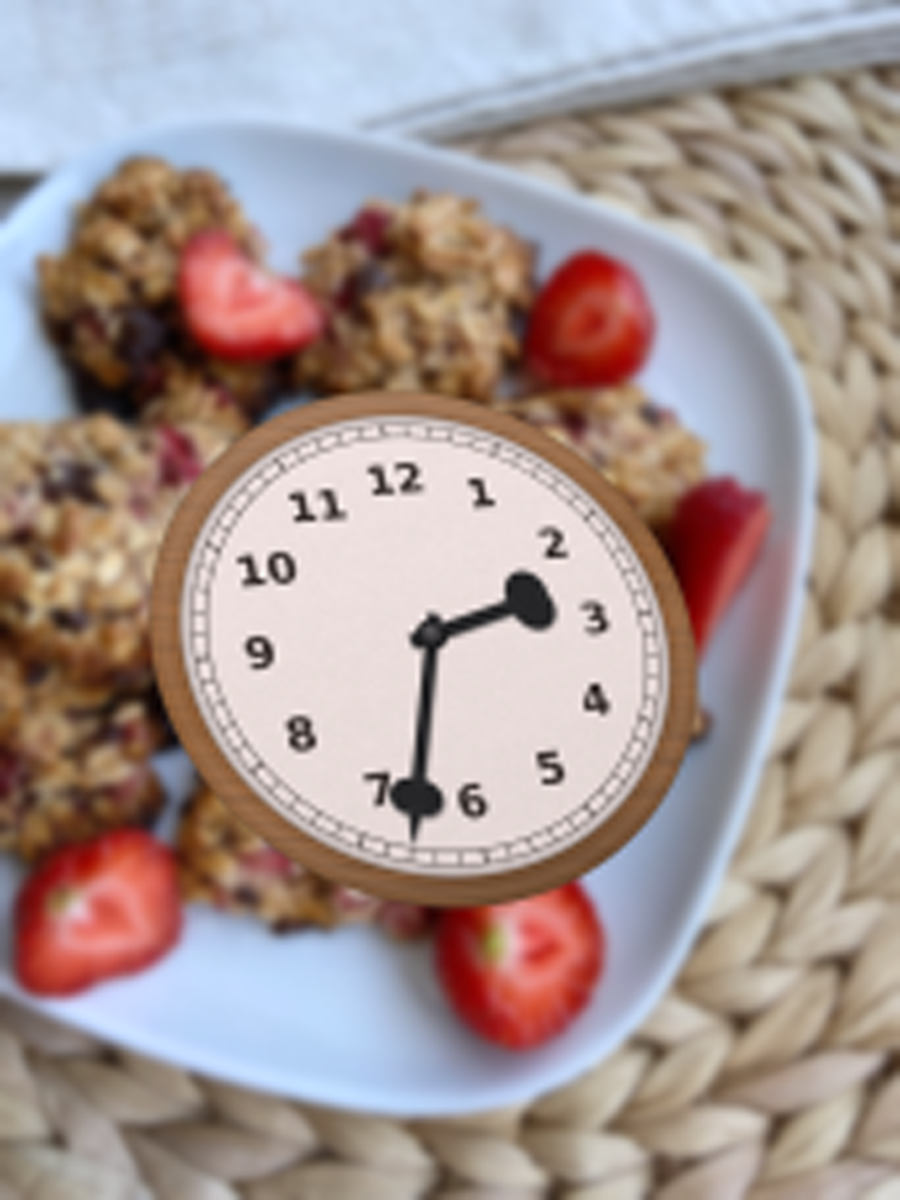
2:33
